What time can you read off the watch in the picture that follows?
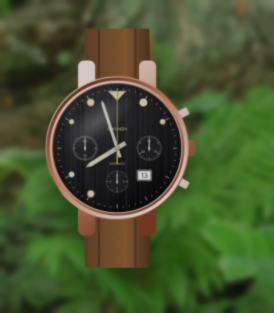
7:57
